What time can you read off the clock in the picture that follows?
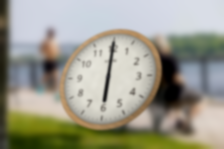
6:00
